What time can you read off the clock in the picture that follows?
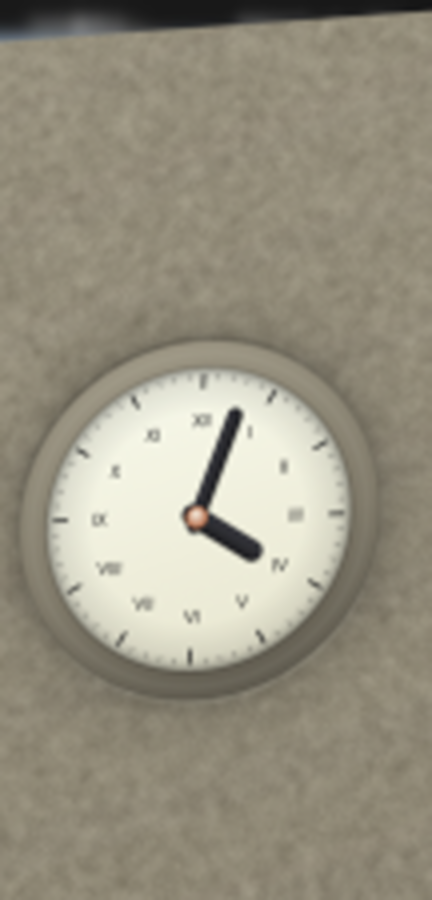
4:03
